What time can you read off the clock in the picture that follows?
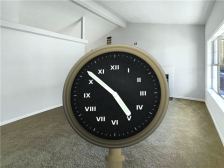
4:52
